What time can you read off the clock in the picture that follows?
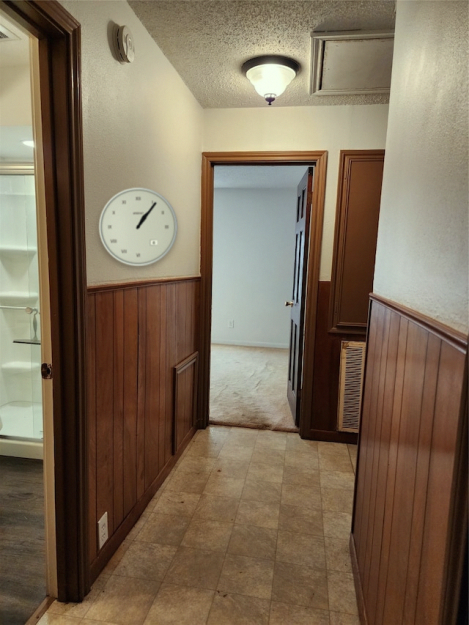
1:06
